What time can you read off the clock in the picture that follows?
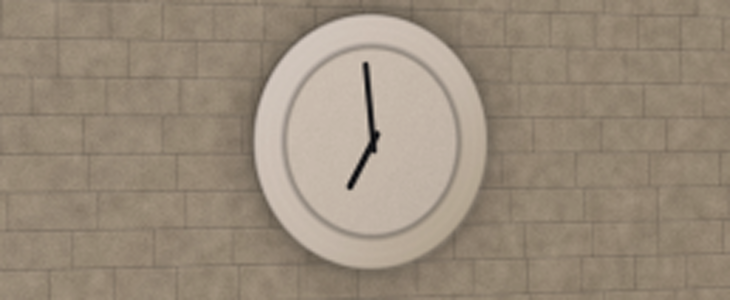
6:59
